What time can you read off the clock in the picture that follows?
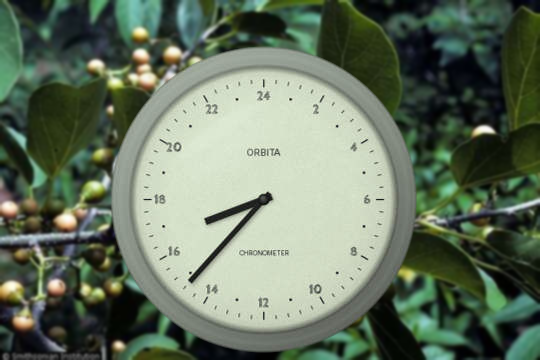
16:37
